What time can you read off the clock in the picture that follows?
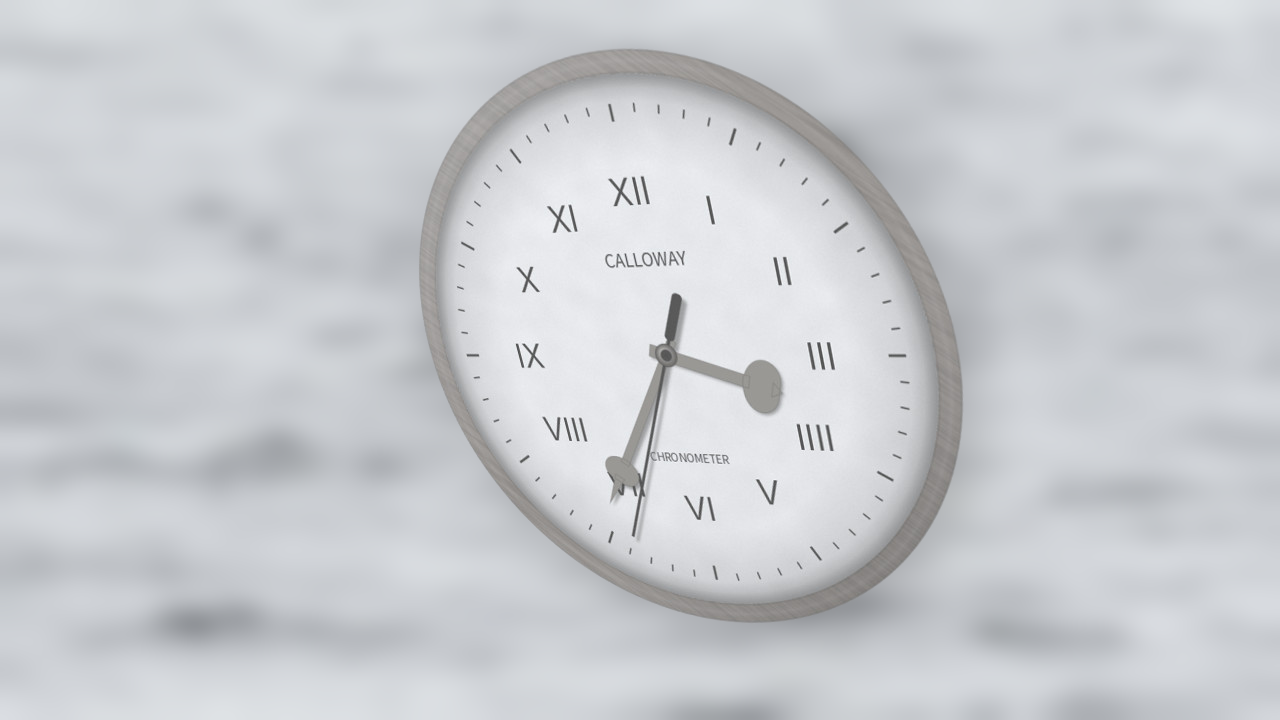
3:35:34
